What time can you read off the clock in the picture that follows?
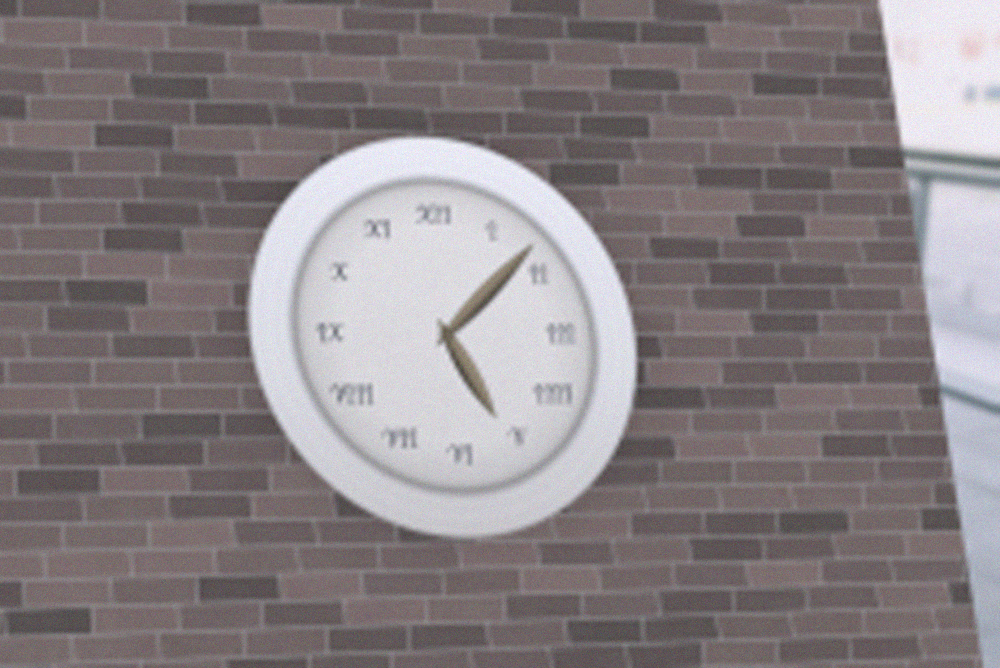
5:08
